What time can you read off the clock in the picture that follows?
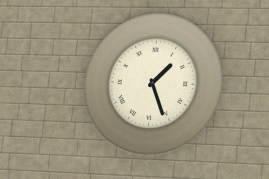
1:26
